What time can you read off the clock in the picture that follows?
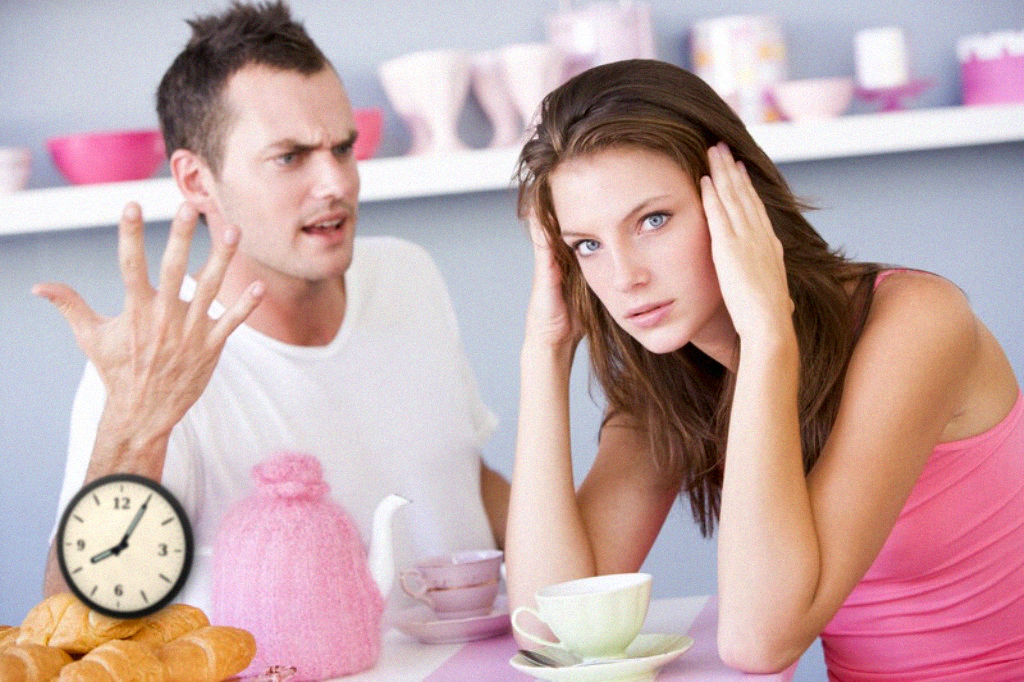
8:05
